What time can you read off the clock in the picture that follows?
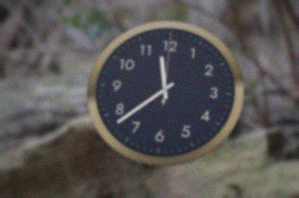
11:38:00
